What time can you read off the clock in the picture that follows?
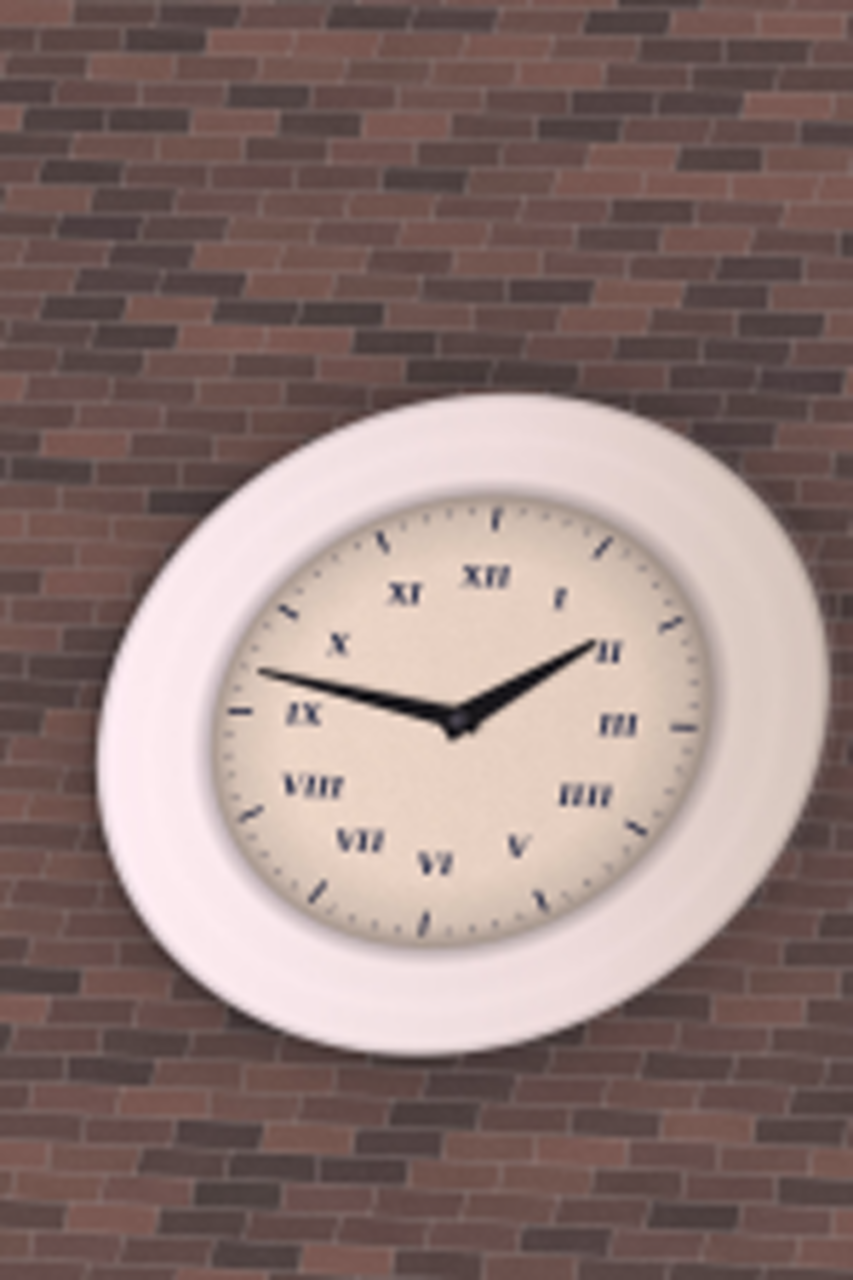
1:47
